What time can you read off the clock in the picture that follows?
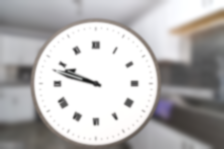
9:48
